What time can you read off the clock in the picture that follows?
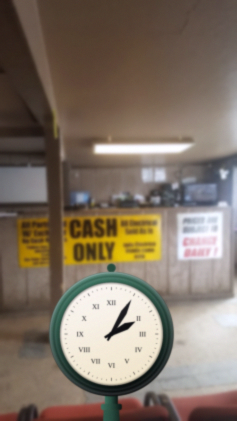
2:05
